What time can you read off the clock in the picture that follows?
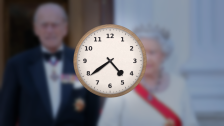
4:39
